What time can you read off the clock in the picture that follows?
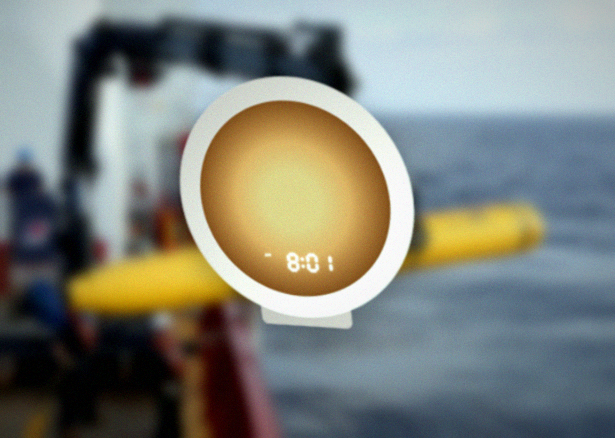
8:01
